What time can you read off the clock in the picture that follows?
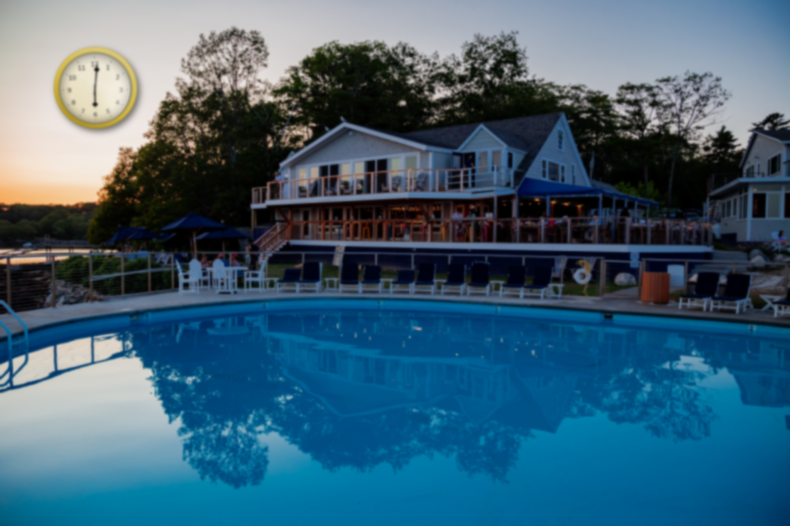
6:01
